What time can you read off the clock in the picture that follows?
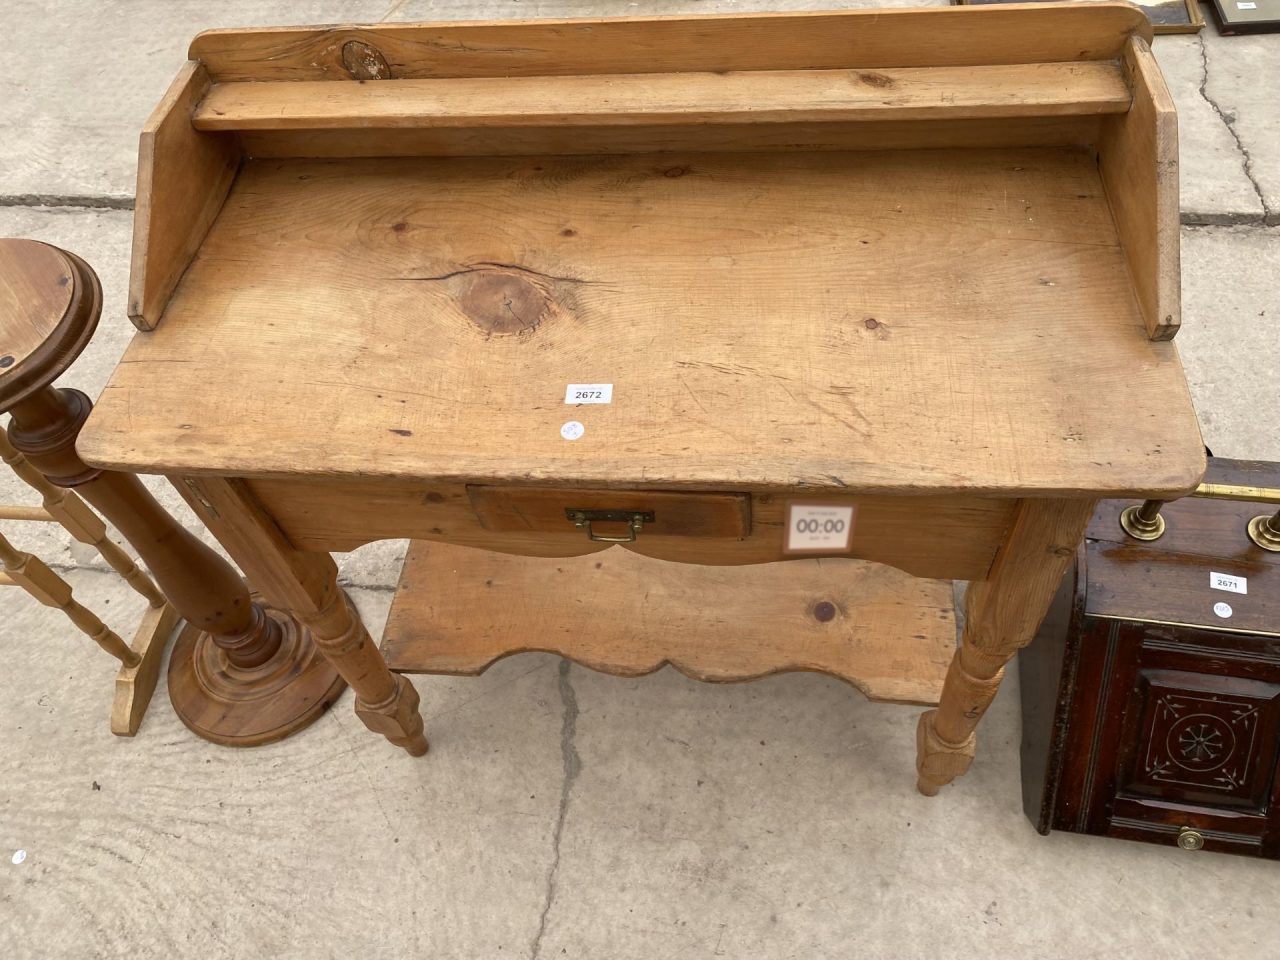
0:00
